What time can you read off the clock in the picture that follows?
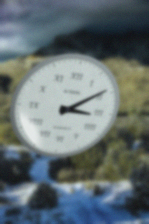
3:09
